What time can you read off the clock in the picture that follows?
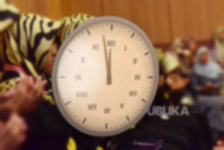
11:58
